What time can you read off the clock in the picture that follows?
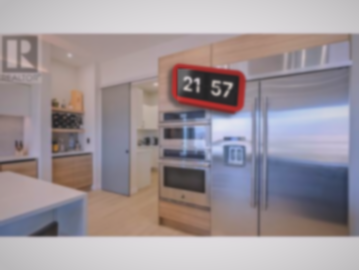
21:57
